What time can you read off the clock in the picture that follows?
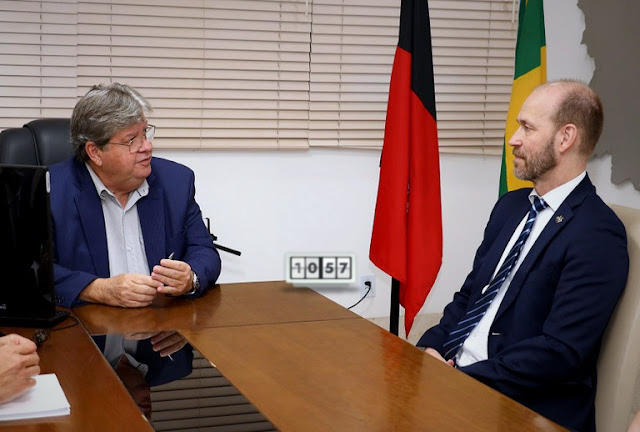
10:57
